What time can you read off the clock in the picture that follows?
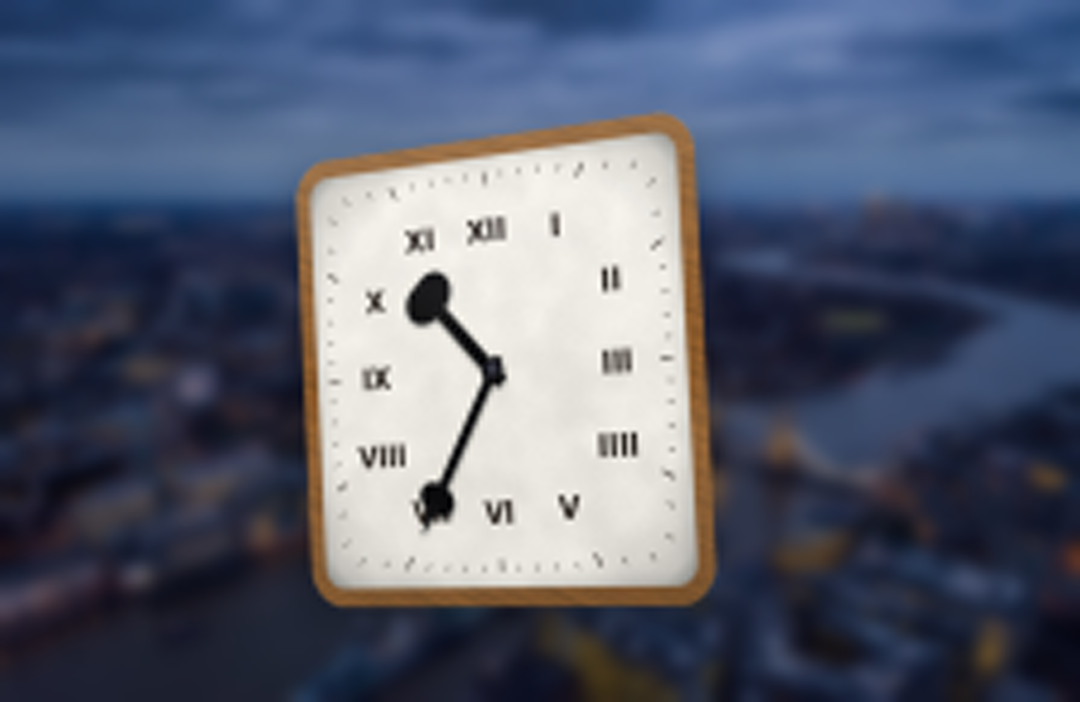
10:35
